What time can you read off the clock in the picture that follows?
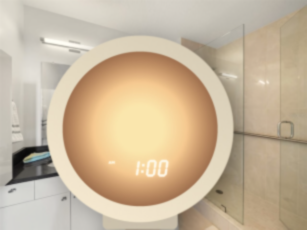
1:00
